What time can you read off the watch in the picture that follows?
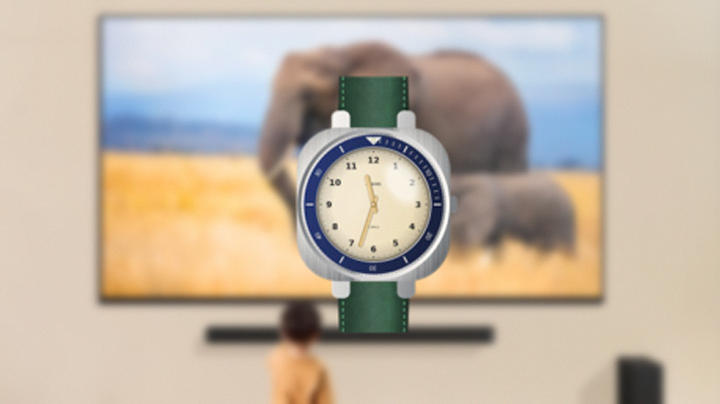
11:33
